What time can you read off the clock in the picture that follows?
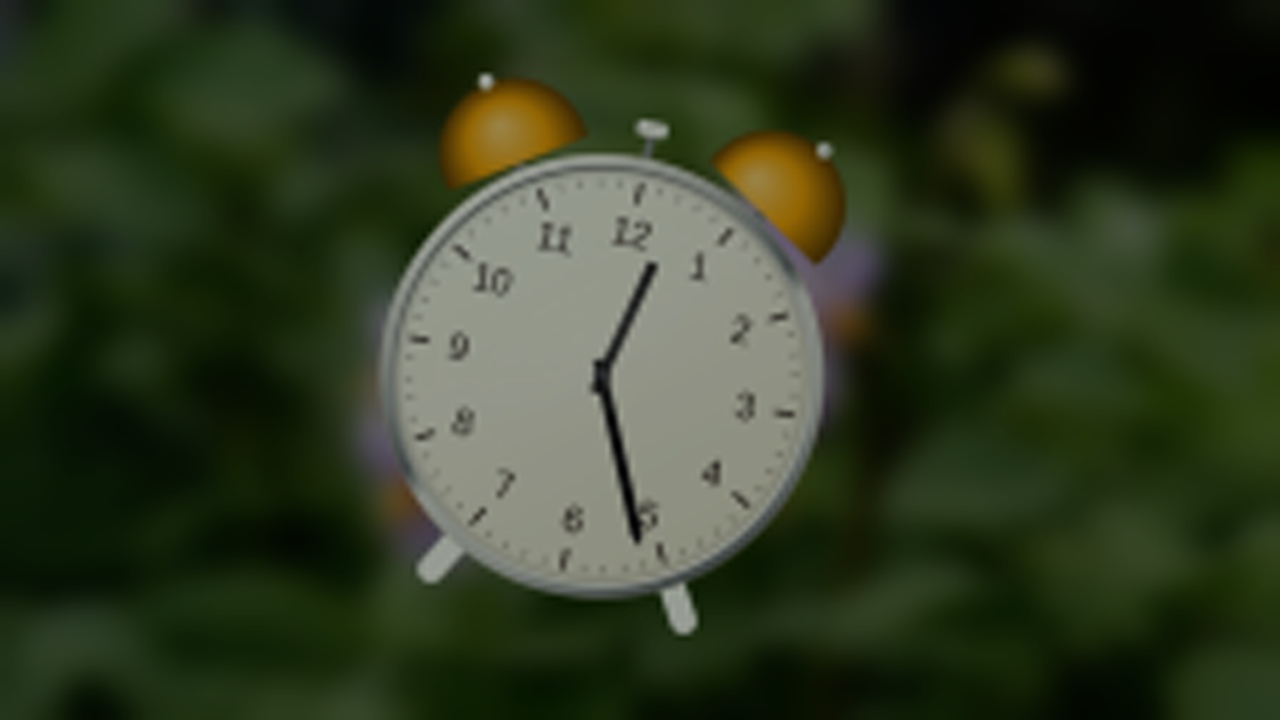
12:26
